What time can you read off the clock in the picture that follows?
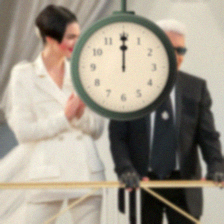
12:00
